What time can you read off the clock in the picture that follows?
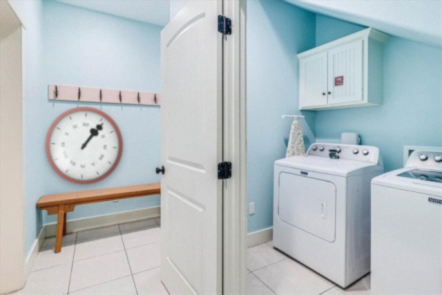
1:06
